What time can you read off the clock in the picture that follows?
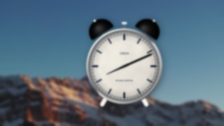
8:11
